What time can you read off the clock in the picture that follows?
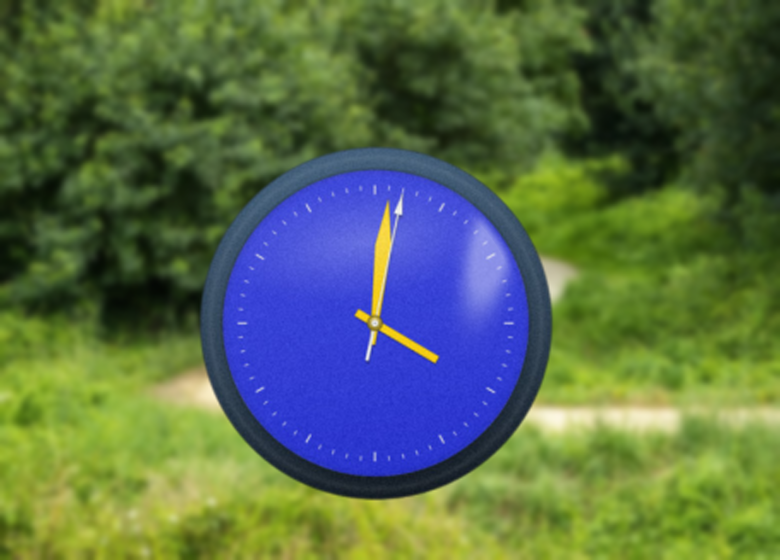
4:01:02
